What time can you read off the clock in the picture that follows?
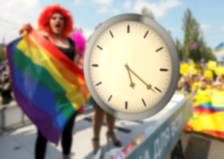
5:21
